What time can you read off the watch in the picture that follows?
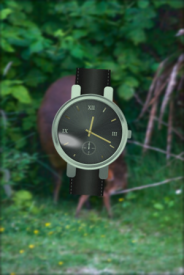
12:19
